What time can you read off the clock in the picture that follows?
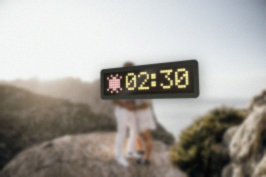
2:30
